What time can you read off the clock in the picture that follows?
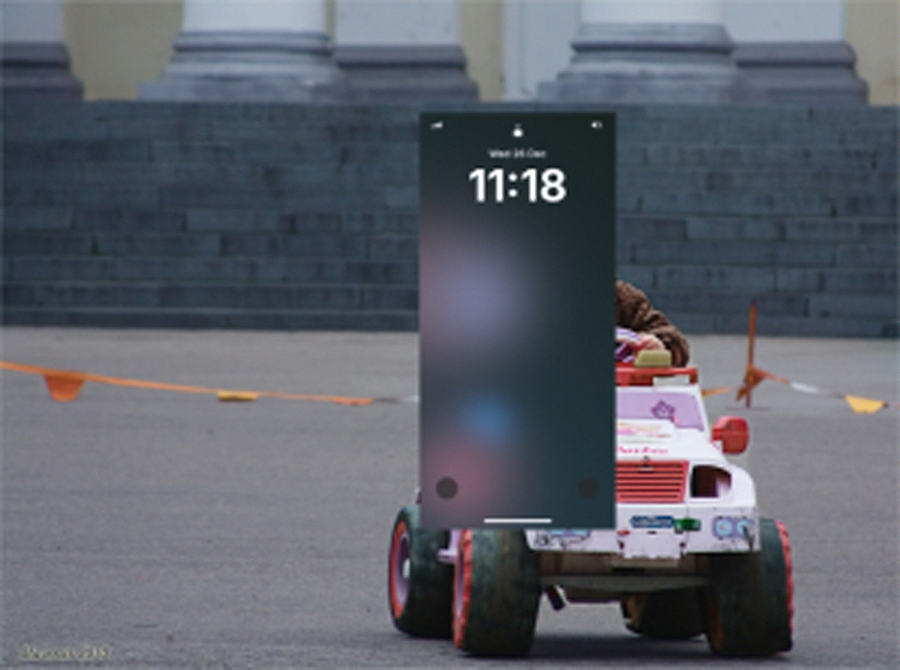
11:18
